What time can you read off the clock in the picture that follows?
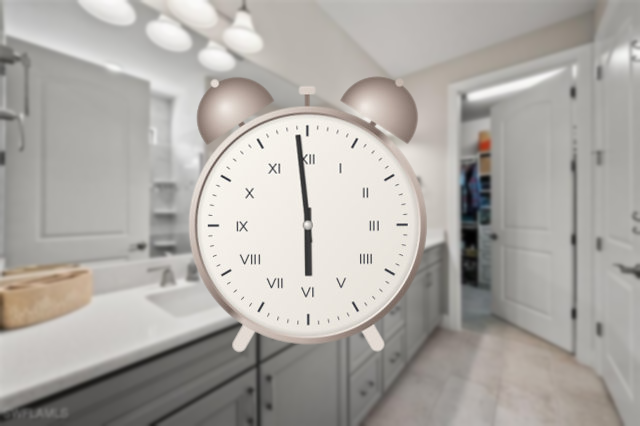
5:59
